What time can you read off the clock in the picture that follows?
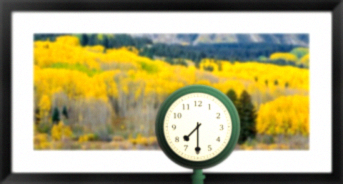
7:30
